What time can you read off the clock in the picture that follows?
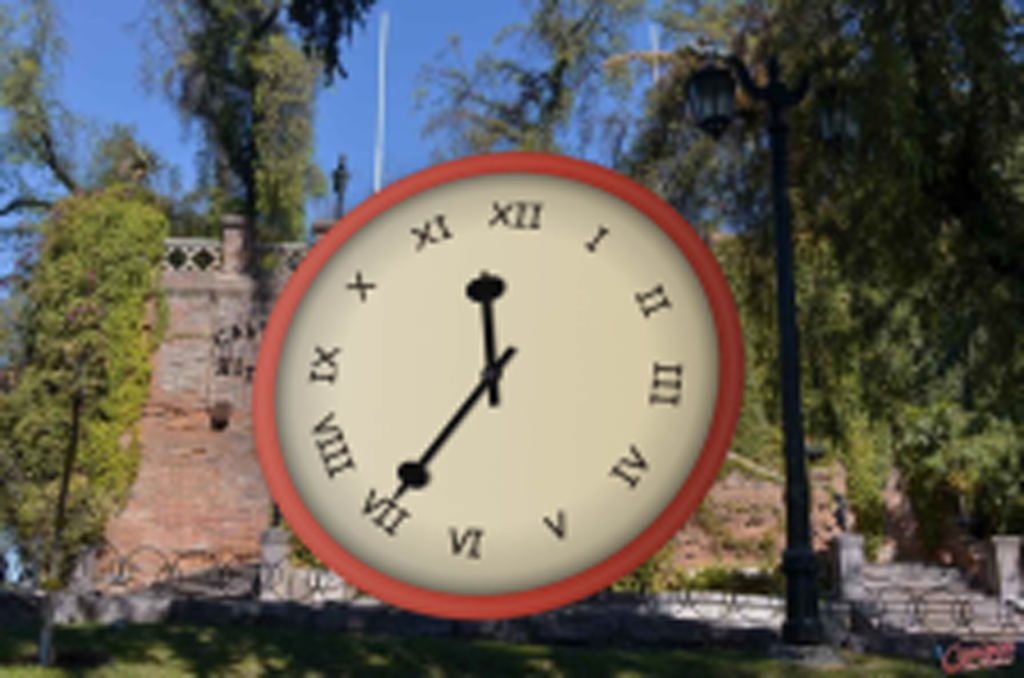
11:35
